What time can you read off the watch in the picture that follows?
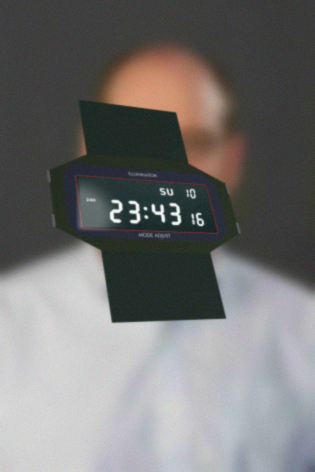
23:43:16
